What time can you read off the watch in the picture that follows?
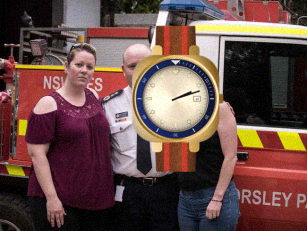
2:12
